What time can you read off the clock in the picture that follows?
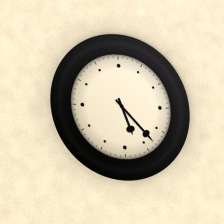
5:23
